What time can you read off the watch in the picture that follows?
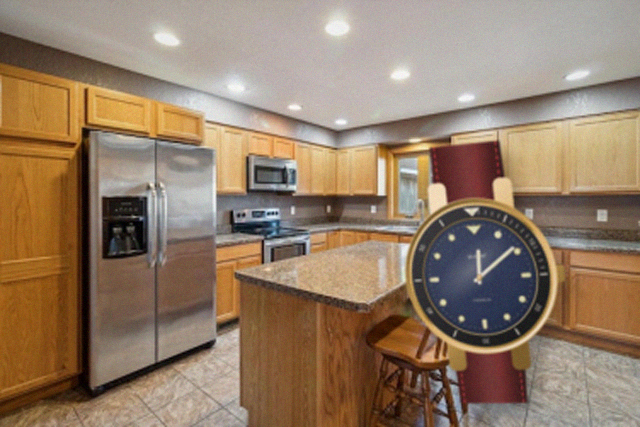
12:09
